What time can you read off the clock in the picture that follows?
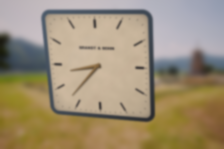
8:37
